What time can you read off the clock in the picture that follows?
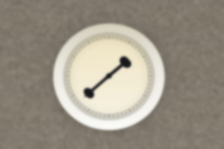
1:38
